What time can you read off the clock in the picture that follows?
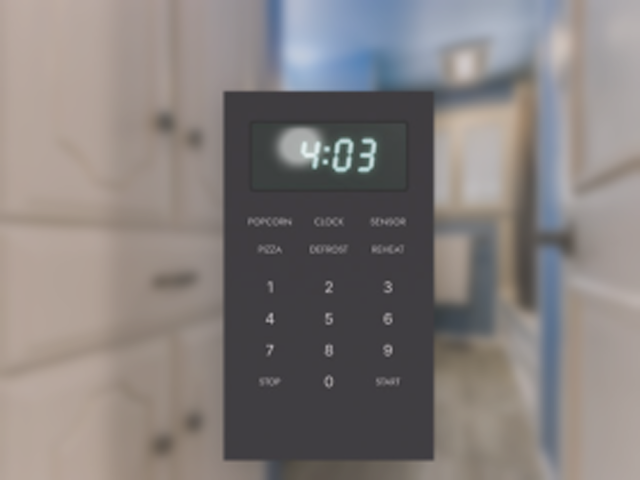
4:03
